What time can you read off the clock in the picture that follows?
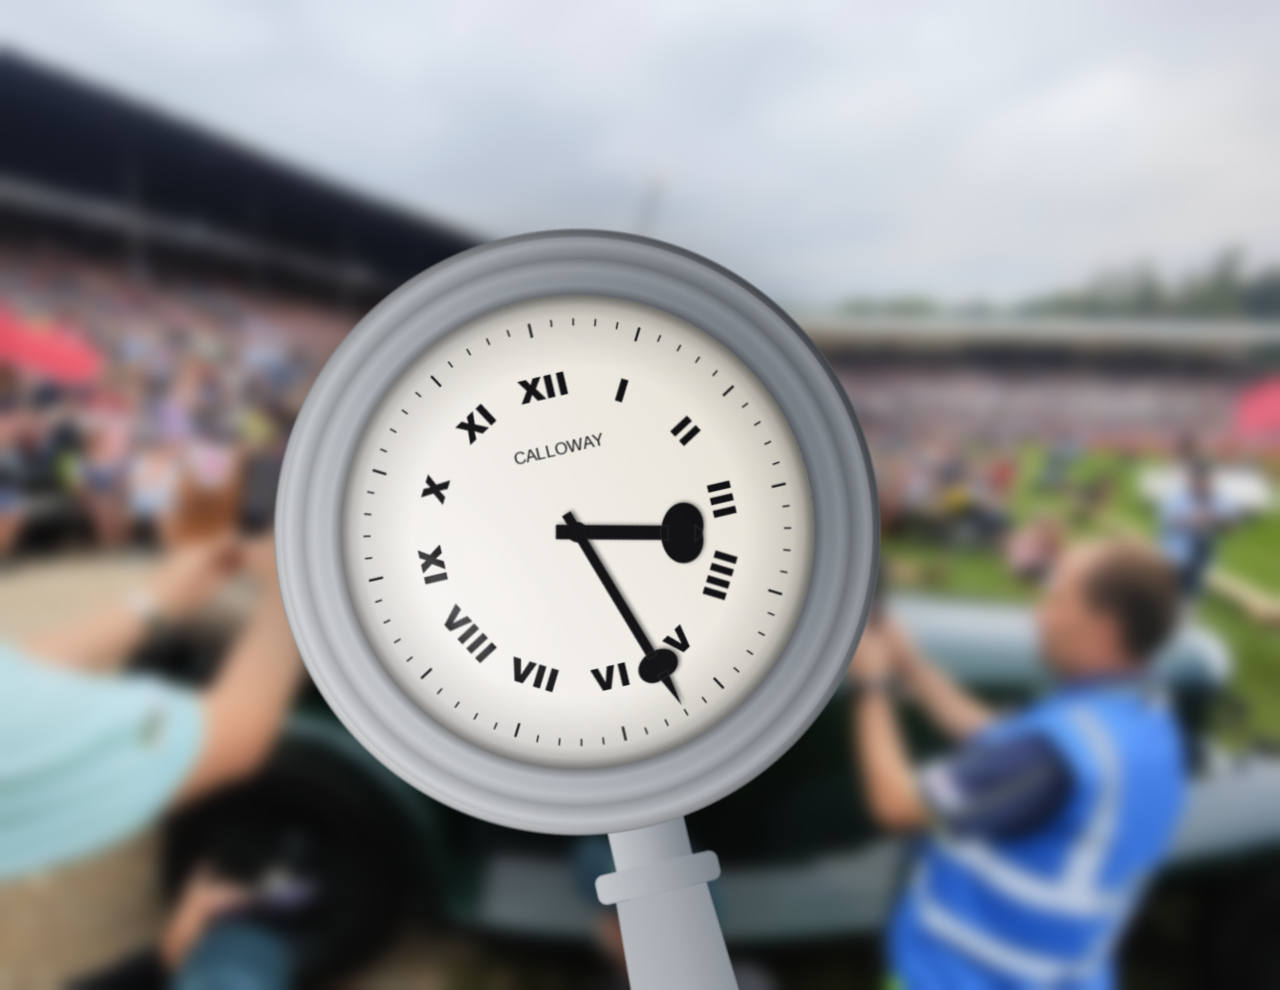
3:27
